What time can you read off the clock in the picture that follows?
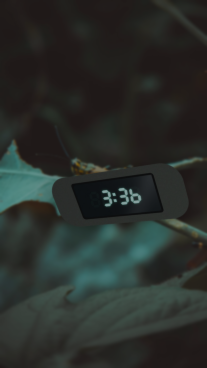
3:36
